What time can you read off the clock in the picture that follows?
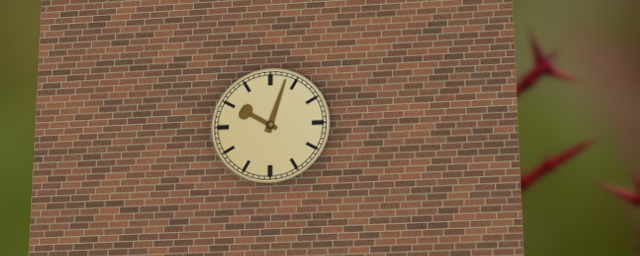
10:03
